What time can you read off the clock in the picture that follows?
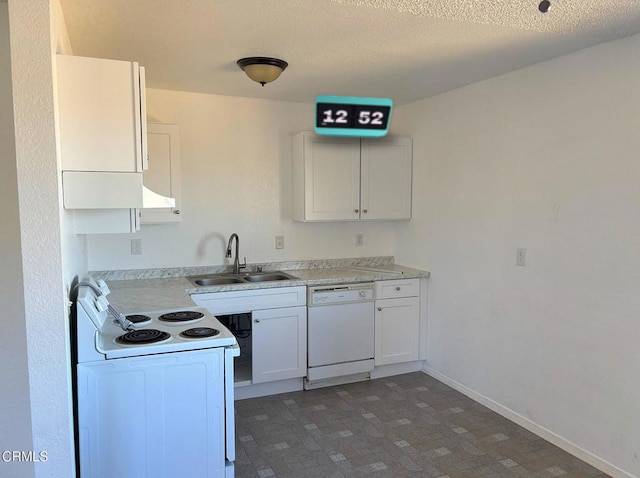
12:52
